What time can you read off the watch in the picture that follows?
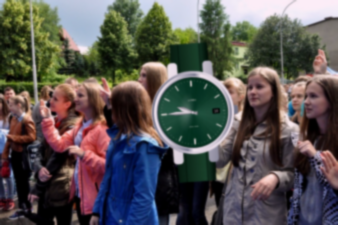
9:45
